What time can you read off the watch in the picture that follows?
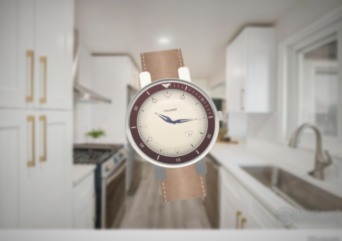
10:15
